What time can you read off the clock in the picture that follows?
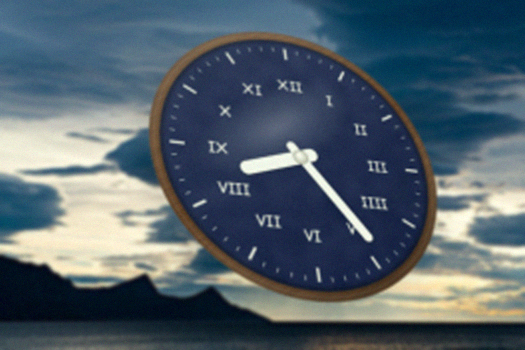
8:24
